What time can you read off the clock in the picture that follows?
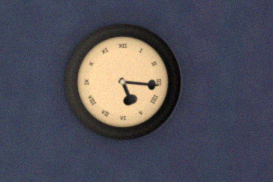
5:16
